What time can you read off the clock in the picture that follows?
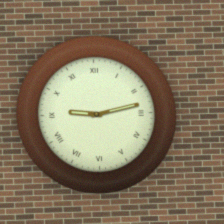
9:13
